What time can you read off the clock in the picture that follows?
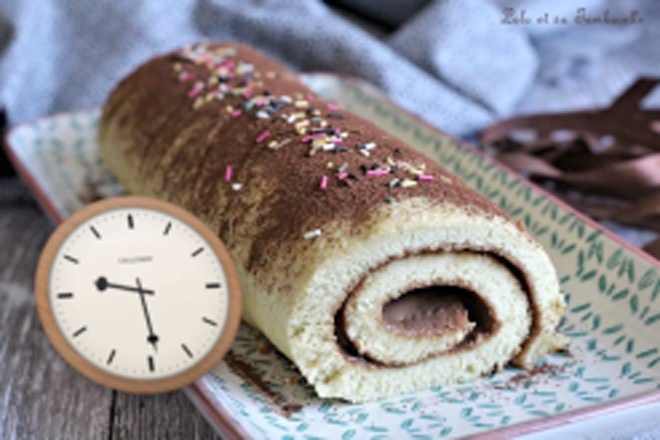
9:29
